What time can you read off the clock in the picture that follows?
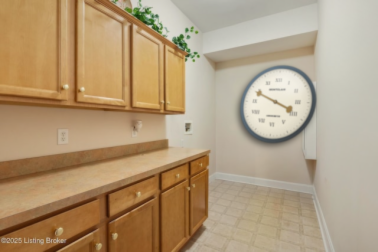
3:49
